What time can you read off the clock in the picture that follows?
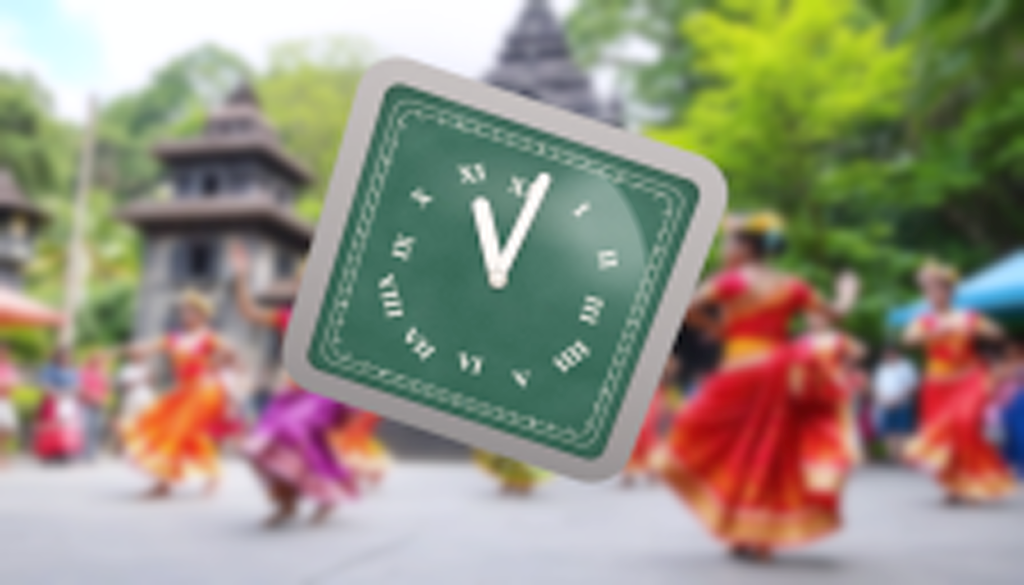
11:01
